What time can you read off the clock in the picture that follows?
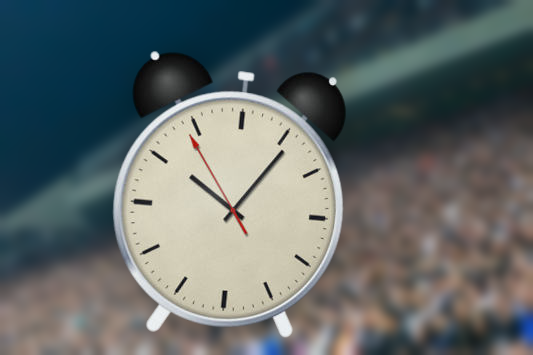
10:05:54
